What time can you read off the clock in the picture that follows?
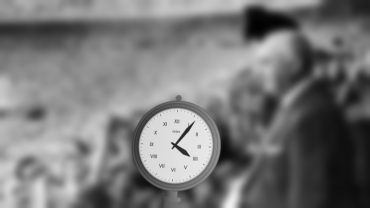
4:06
